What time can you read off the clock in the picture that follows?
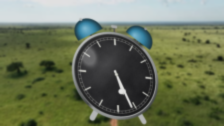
5:26
